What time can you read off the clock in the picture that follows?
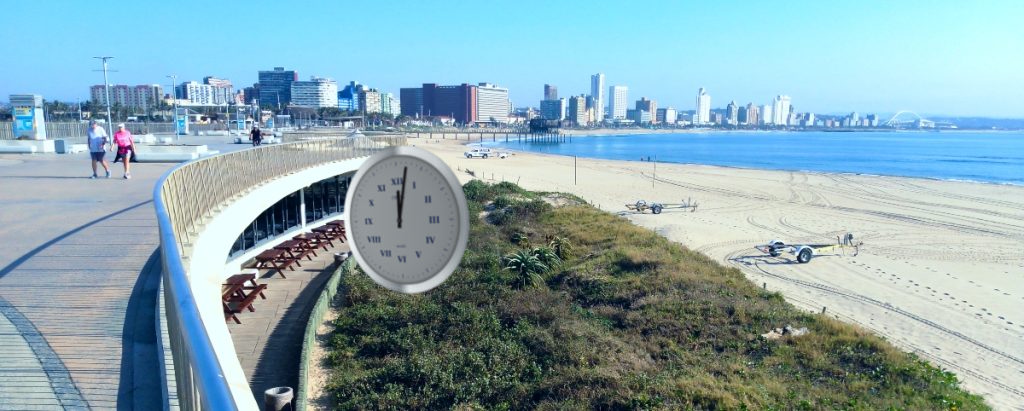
12:02
